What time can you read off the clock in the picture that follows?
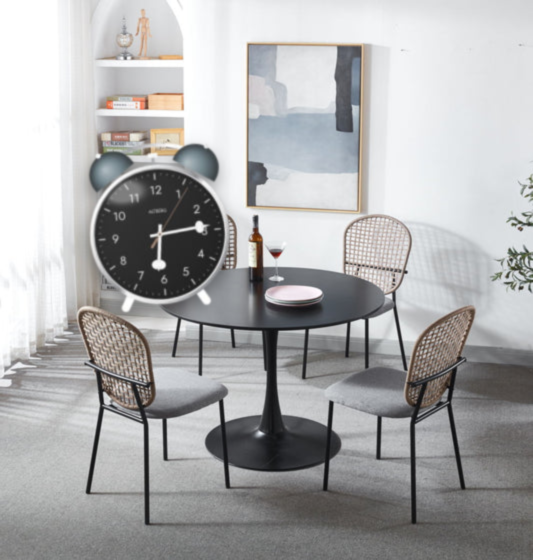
6:14:06
